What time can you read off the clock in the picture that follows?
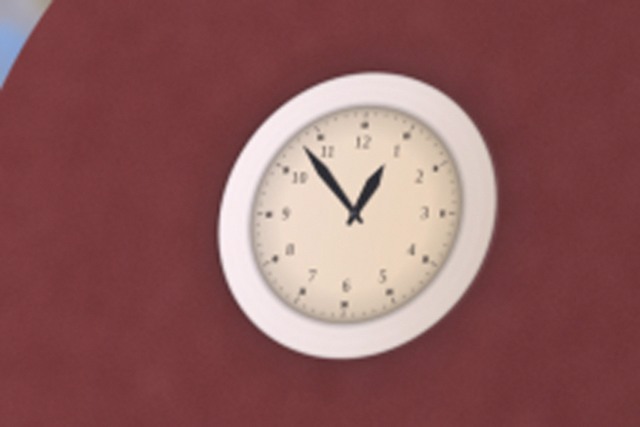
12:53
